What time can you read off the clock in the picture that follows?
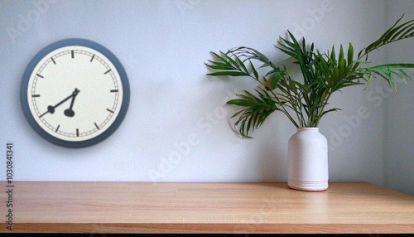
6:40
